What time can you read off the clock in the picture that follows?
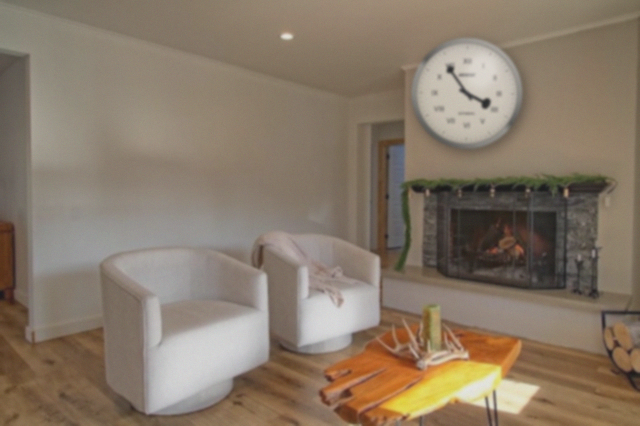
3:54
